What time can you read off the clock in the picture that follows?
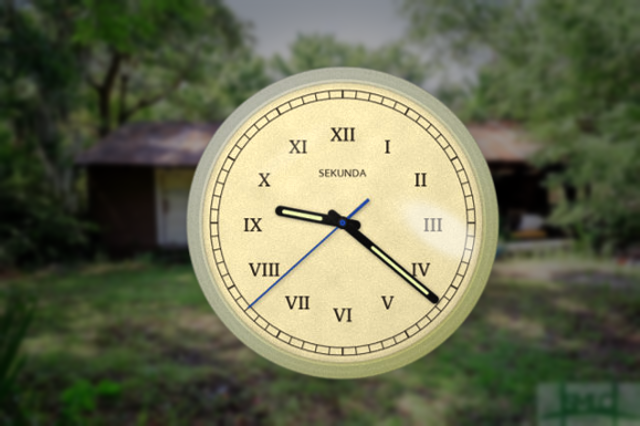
9:21:38
